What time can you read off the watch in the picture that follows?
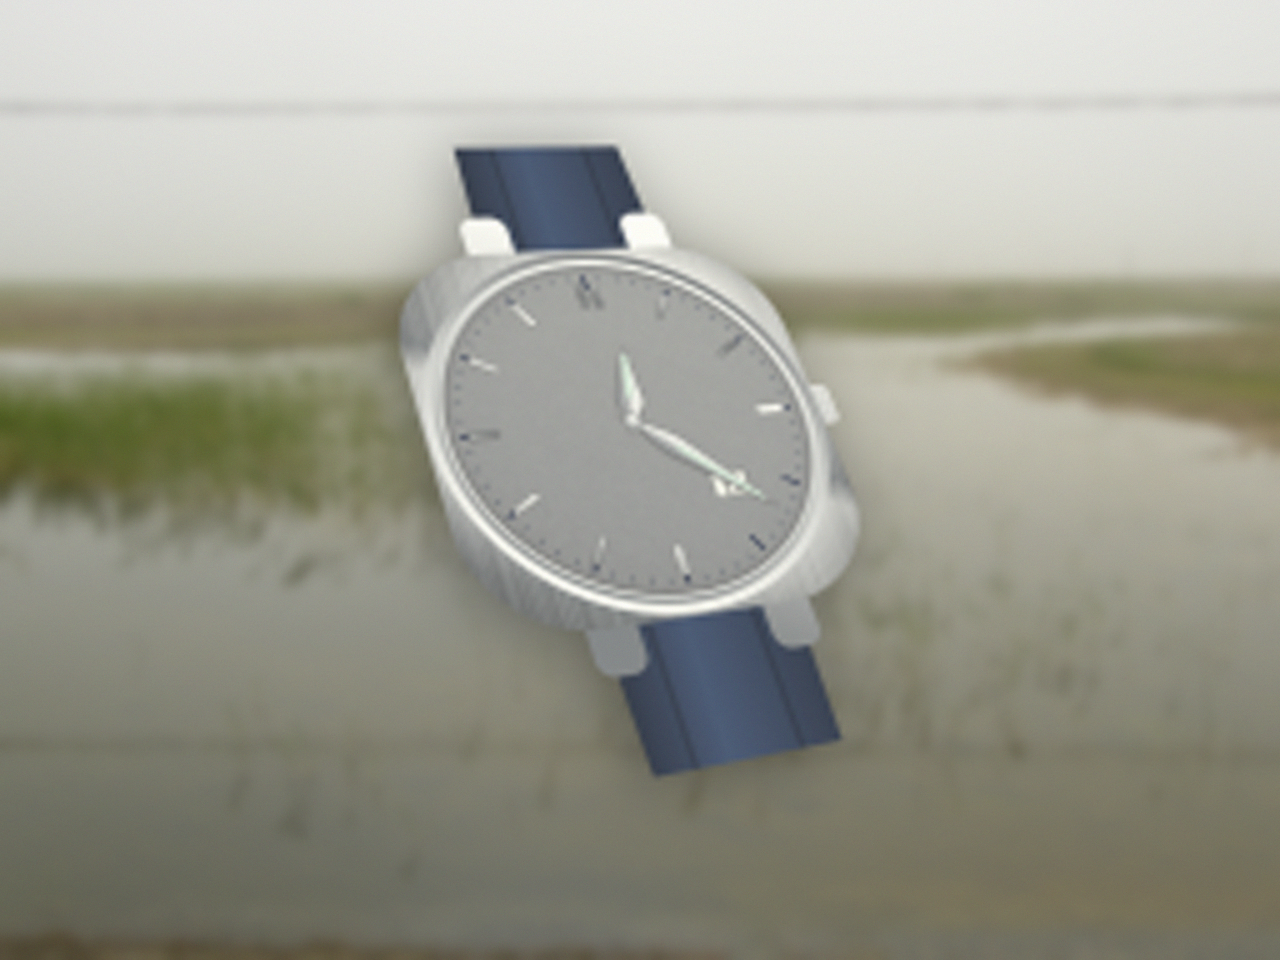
12:22
